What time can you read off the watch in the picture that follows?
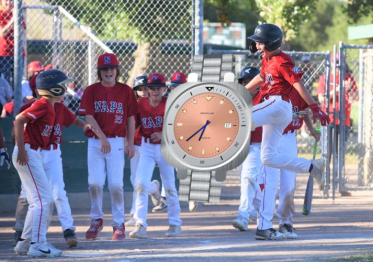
6:38
